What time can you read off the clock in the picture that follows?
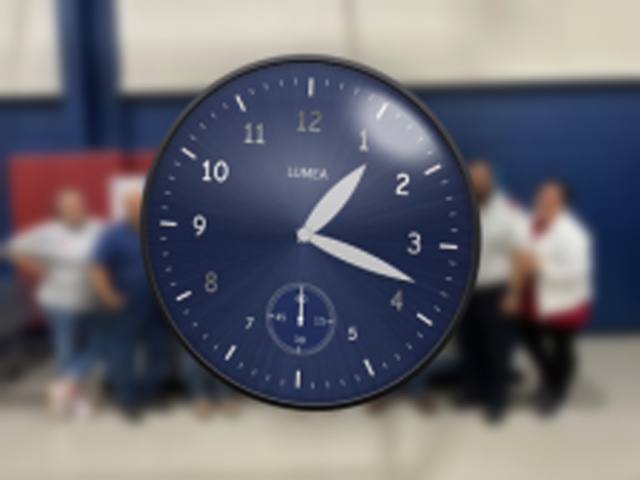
1:18
